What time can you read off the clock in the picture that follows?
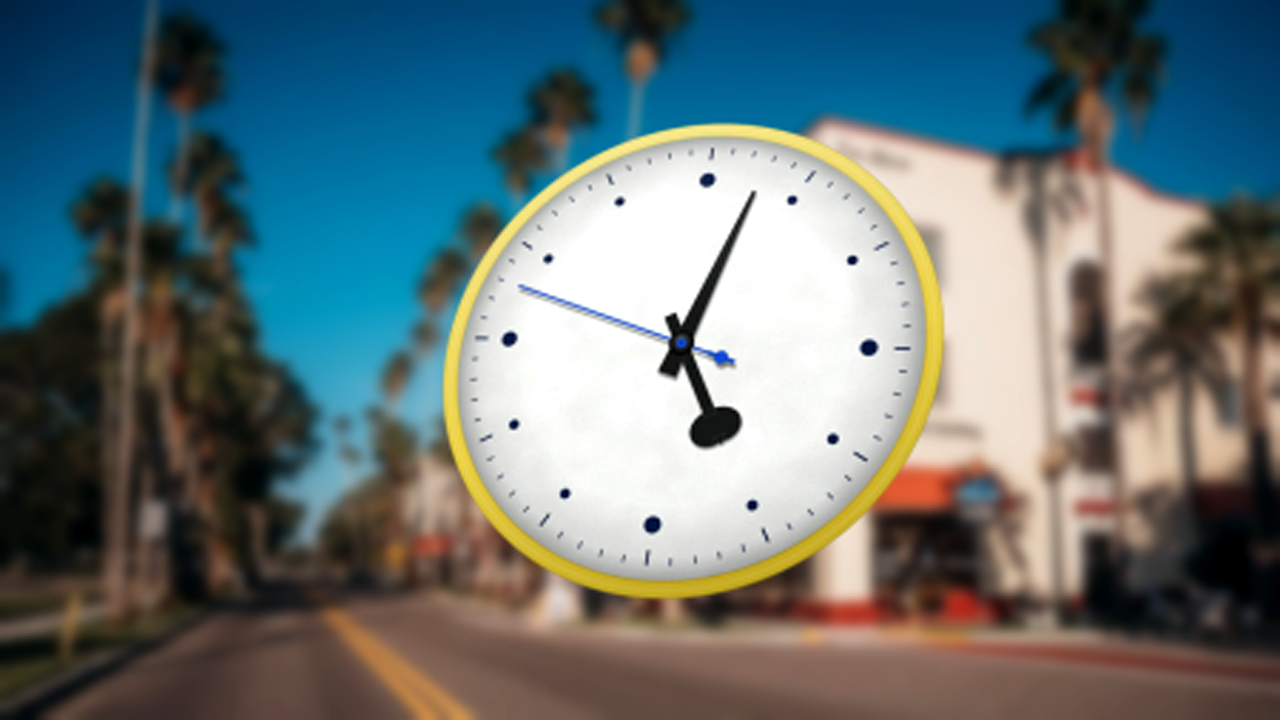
5:02:48
